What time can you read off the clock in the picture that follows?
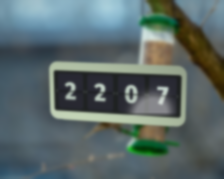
22:07
